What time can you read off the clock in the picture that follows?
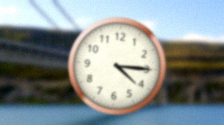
4:15
